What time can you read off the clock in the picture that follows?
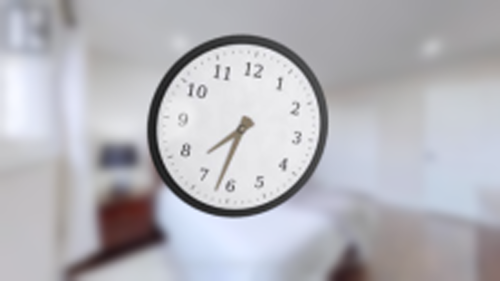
7:32
